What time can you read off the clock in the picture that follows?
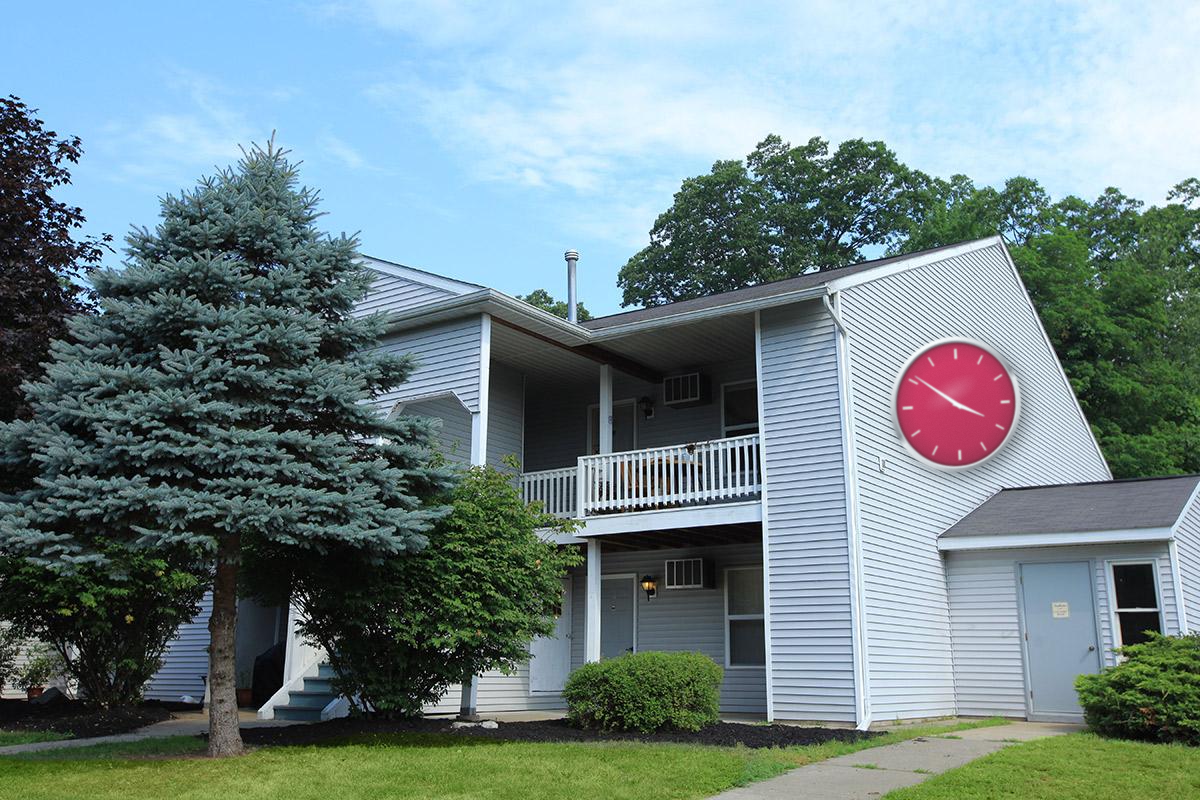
3:51
